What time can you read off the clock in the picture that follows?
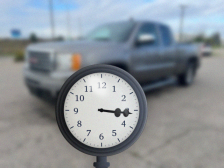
3:16
